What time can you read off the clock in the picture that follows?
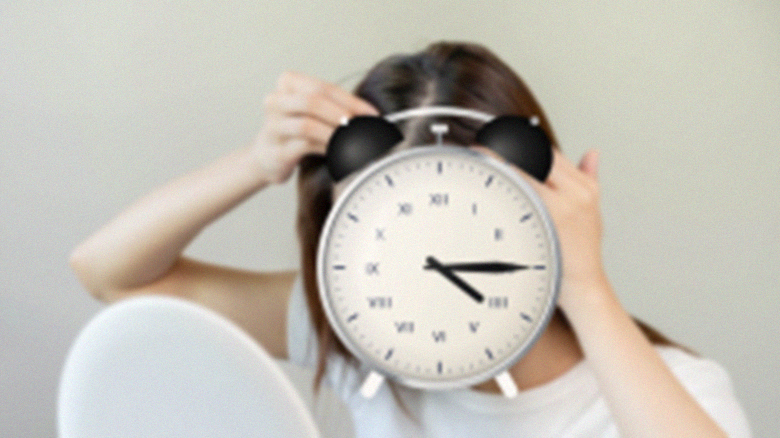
4:15
